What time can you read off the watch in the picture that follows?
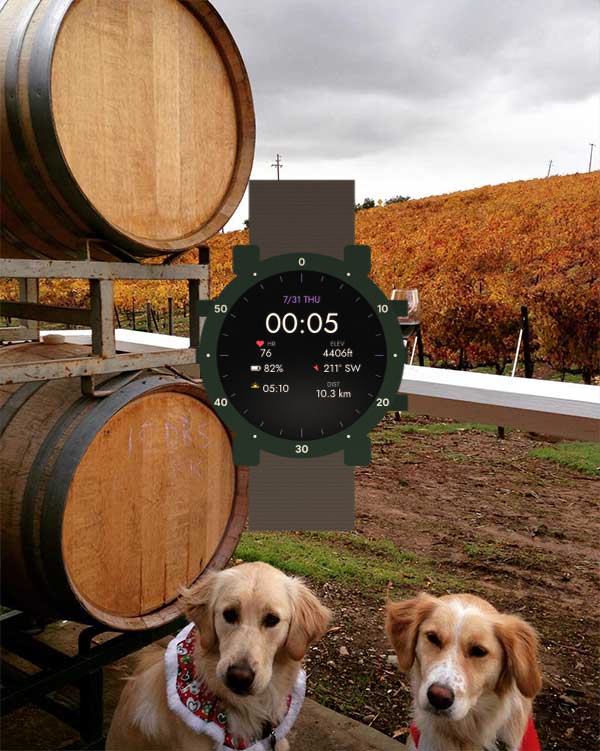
0:05
